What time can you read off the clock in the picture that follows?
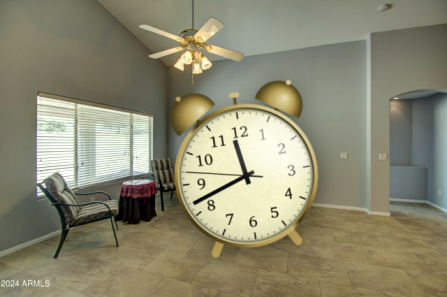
11:41:47
